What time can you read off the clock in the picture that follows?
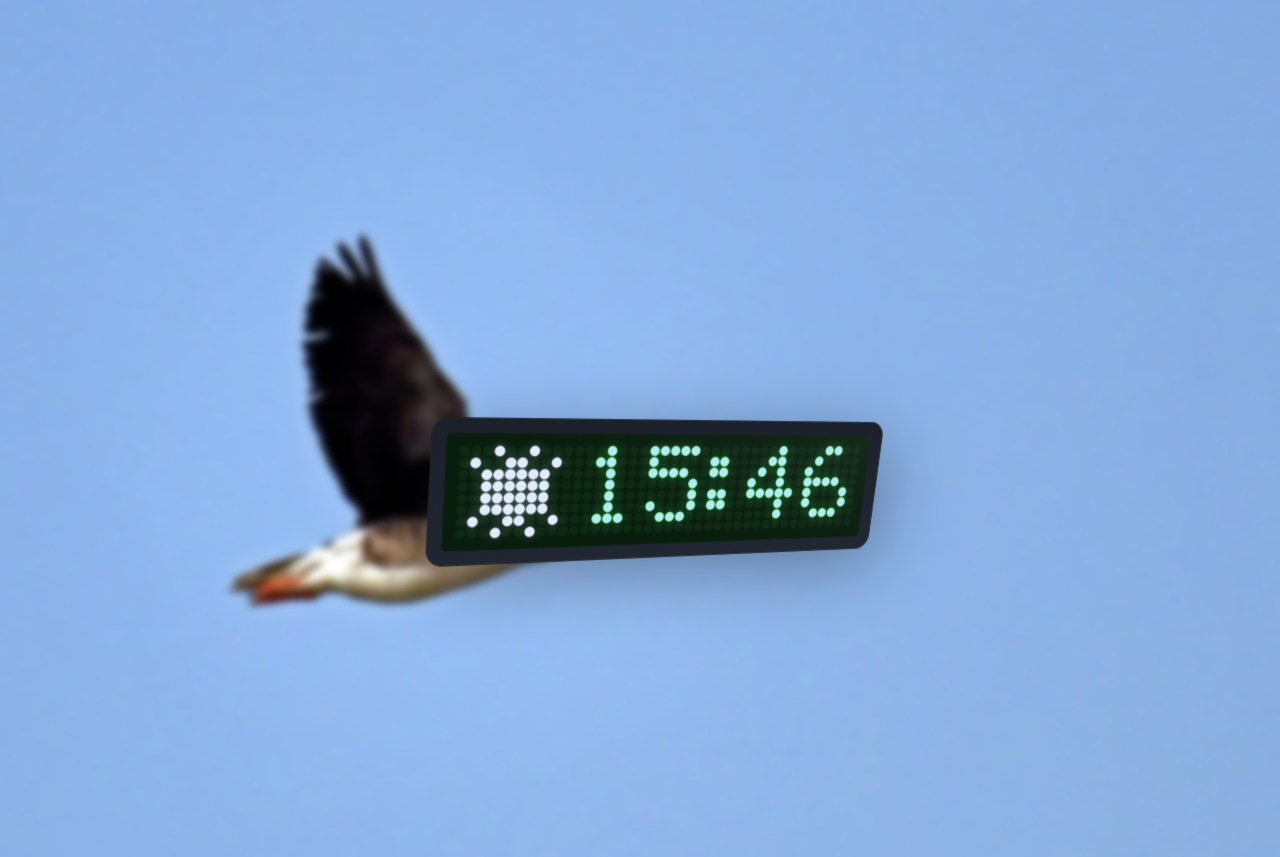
15:46
